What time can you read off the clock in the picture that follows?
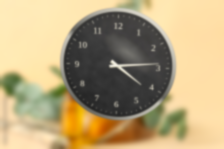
4:14
